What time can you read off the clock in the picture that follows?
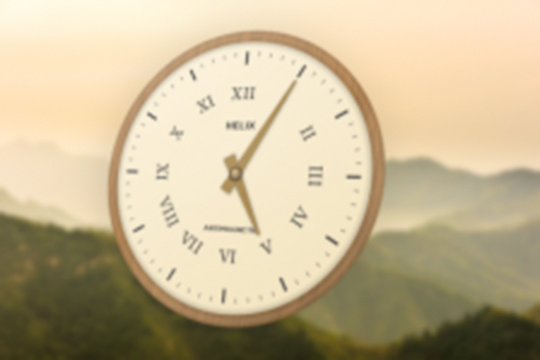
5:05
